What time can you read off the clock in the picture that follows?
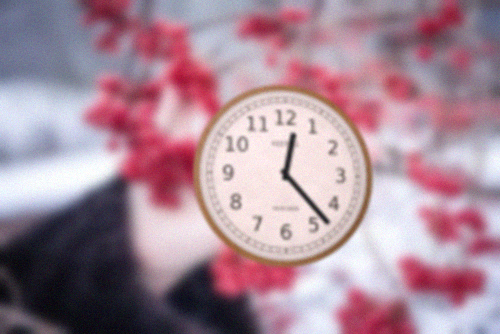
12:23
